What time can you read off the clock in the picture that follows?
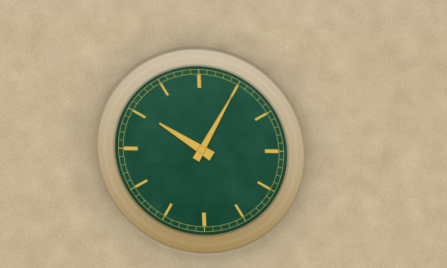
10:05
